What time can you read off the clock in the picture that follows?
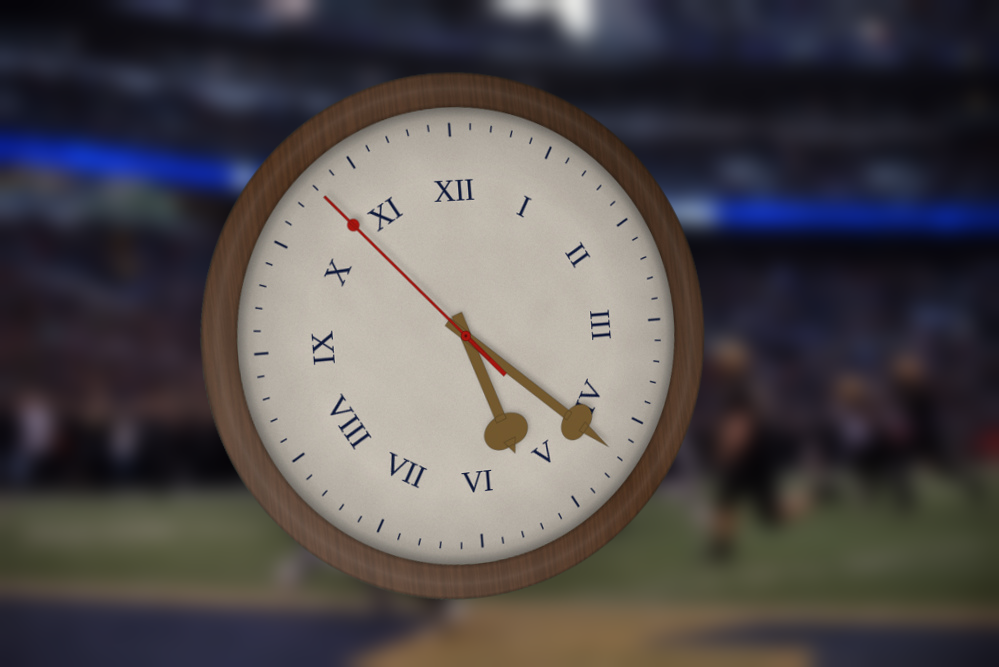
5:21:53
